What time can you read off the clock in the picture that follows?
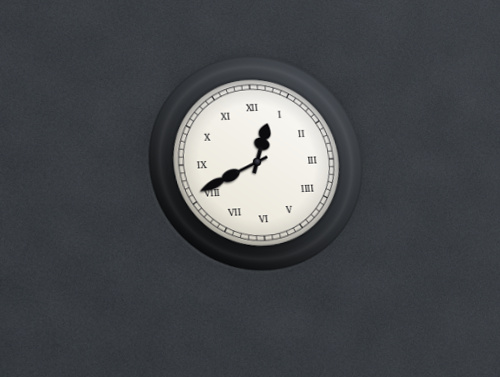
12:41
